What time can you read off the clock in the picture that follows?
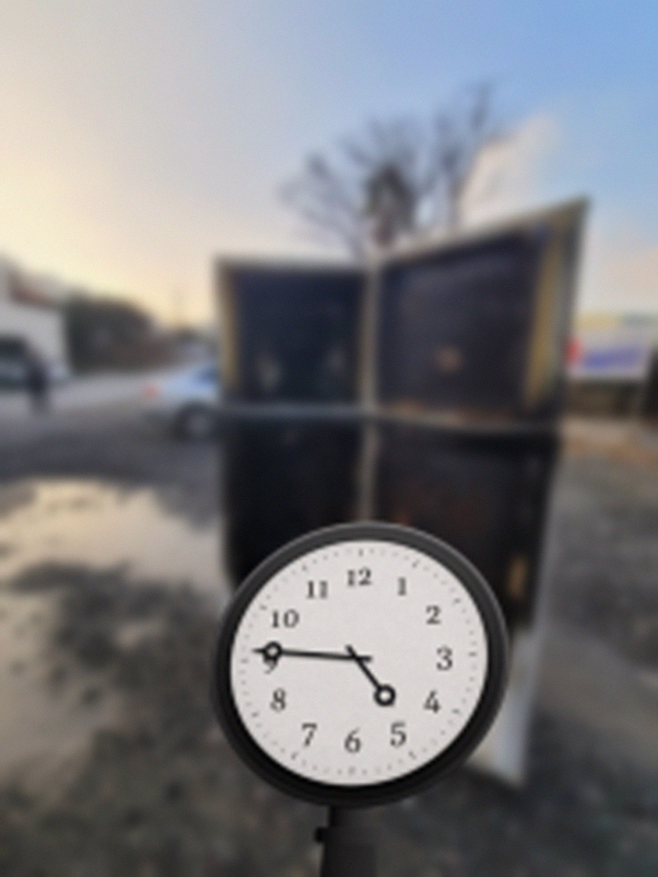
4:46
